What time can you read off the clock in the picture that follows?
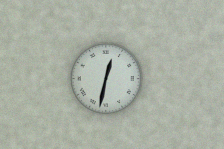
12:32
